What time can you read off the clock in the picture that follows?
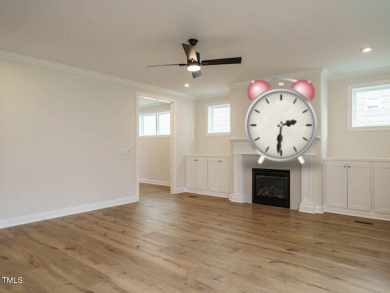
2:31
